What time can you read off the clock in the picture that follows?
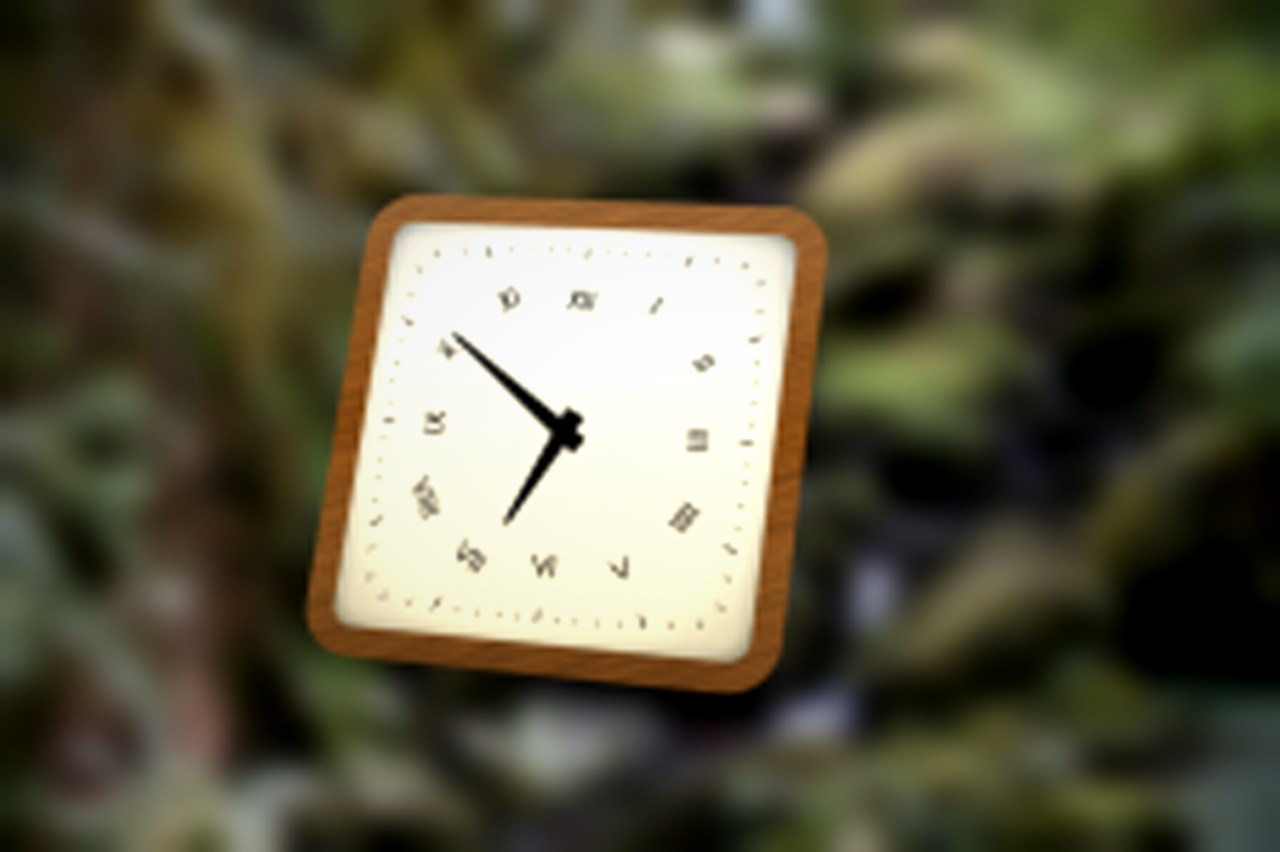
6:51
